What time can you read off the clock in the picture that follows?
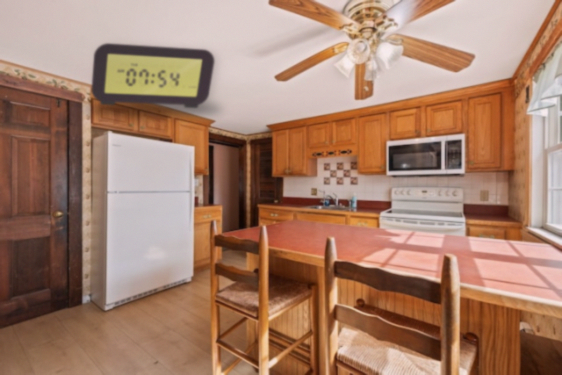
7:54
